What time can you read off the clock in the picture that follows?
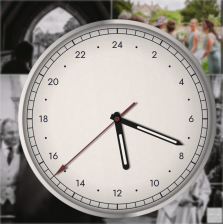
11:18:38
